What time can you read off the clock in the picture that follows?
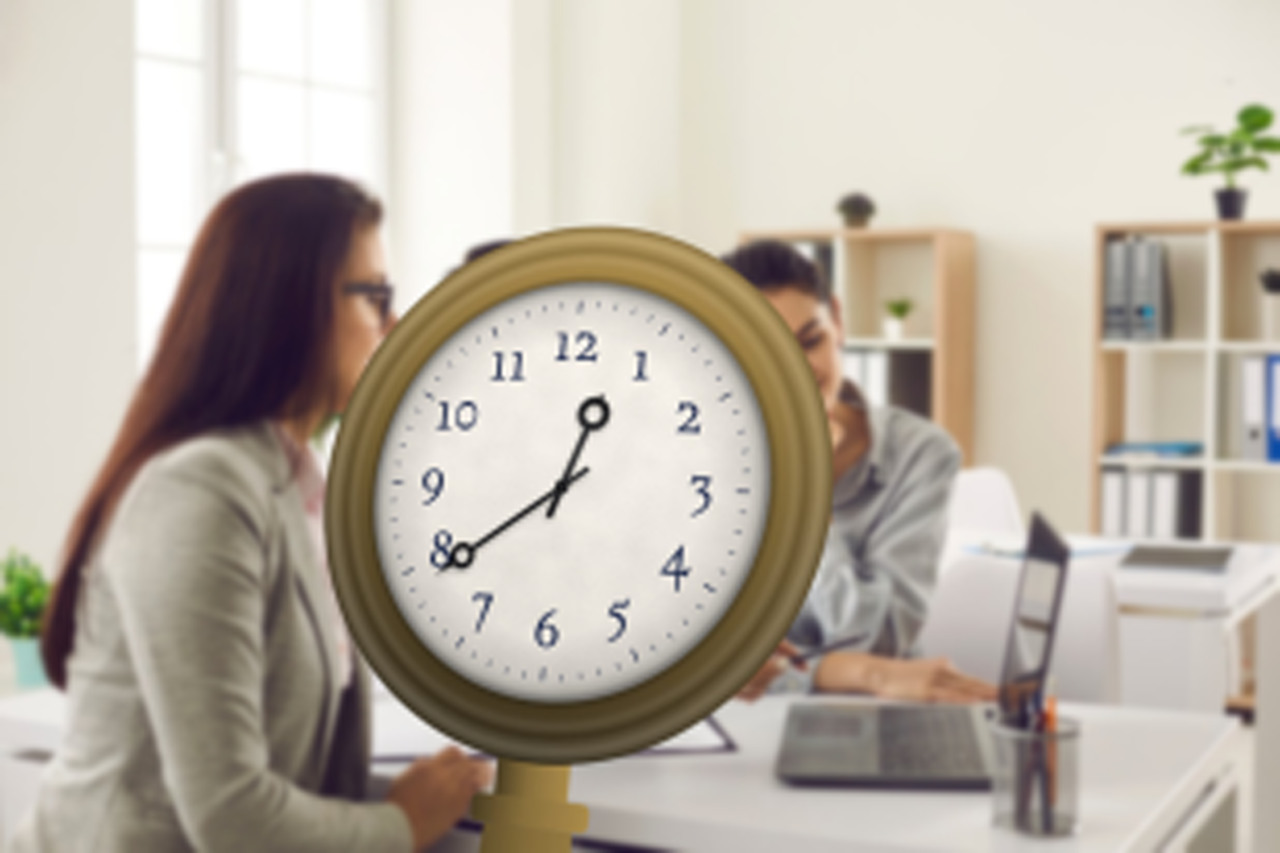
12:39
